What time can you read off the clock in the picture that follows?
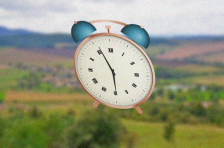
5:56
